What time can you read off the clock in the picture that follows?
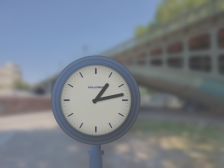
1:13
